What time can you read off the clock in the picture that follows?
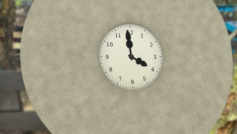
3:59
